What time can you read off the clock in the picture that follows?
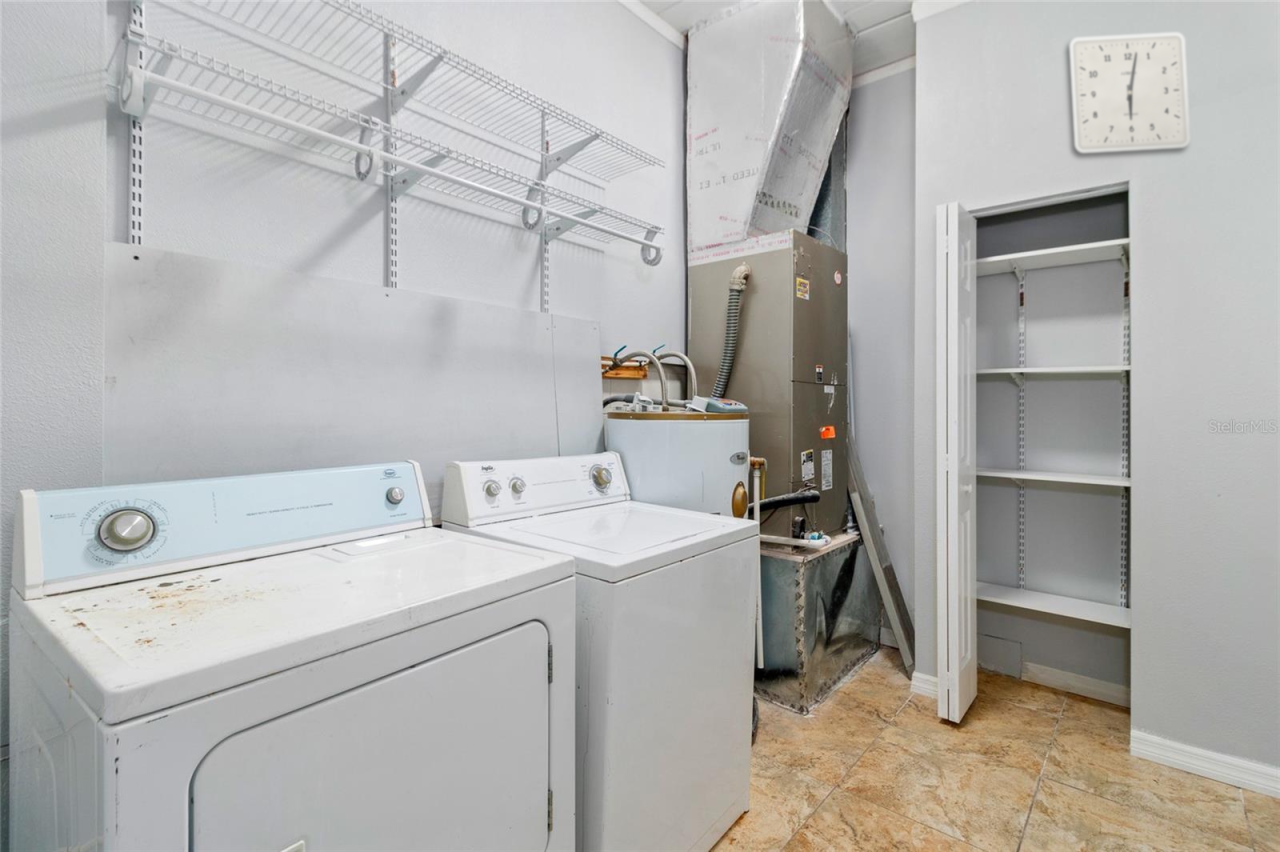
6:02
